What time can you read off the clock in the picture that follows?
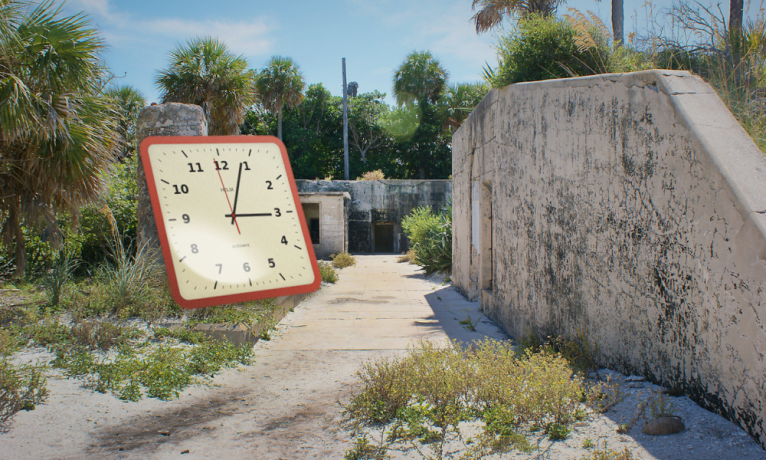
3:03:59
